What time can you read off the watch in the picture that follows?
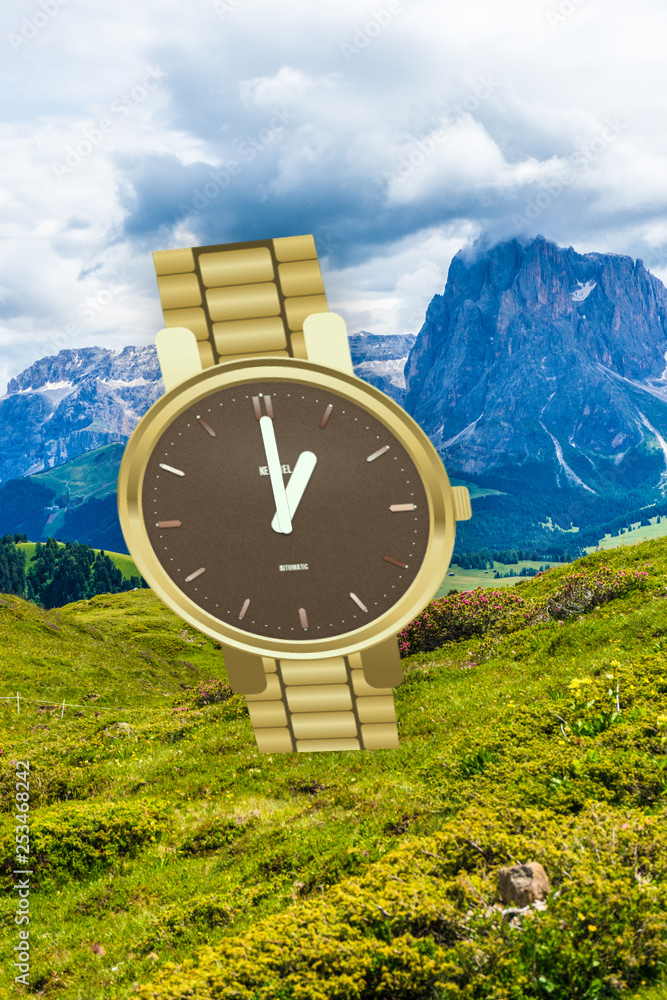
1:00
